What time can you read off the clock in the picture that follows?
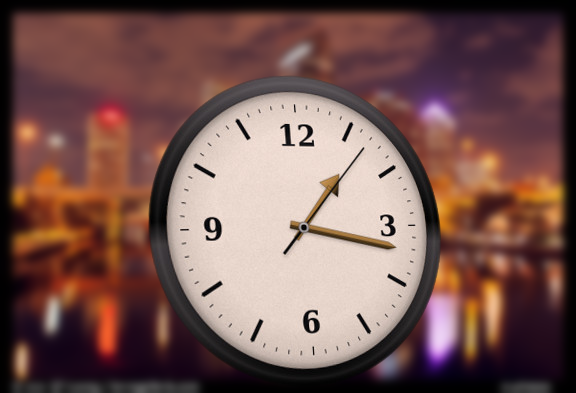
1:17:07
